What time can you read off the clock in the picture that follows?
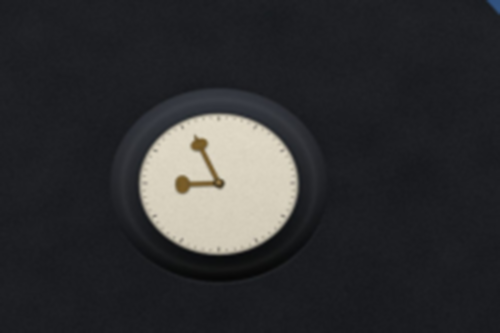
8:56
